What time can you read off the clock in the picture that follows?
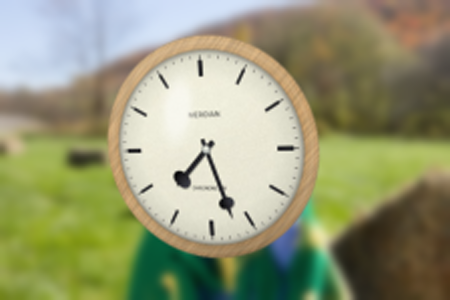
7:27
